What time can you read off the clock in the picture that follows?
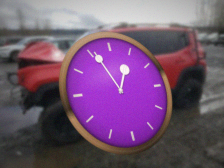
12:56
